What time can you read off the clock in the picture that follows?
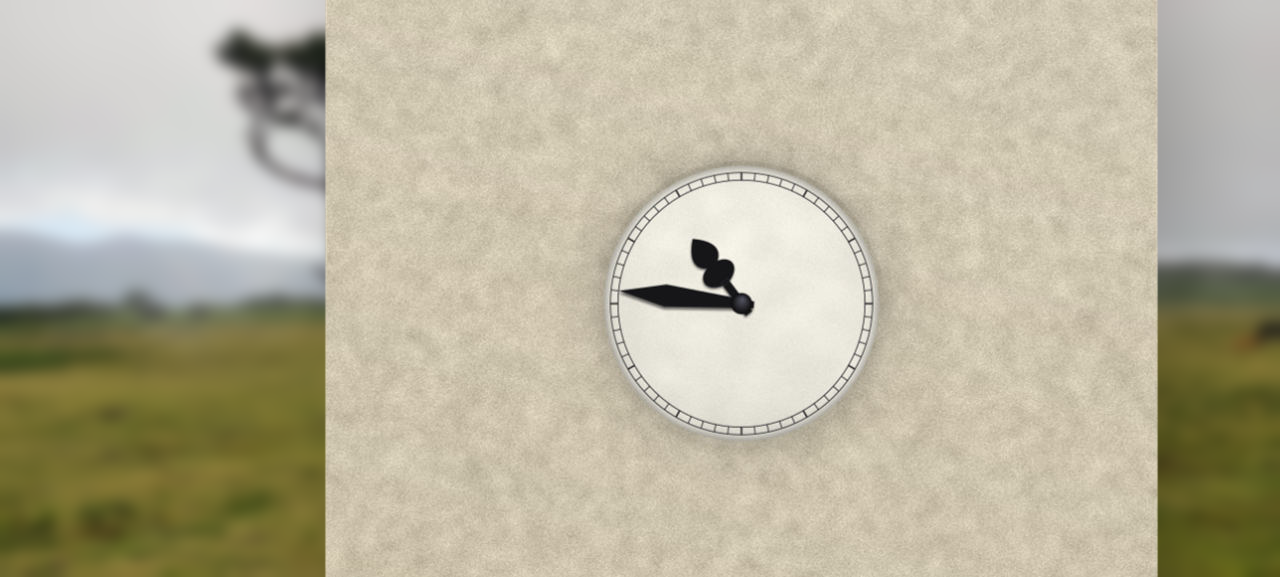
10:46
